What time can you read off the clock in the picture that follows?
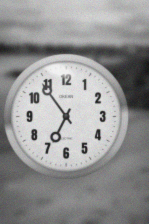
6:54
